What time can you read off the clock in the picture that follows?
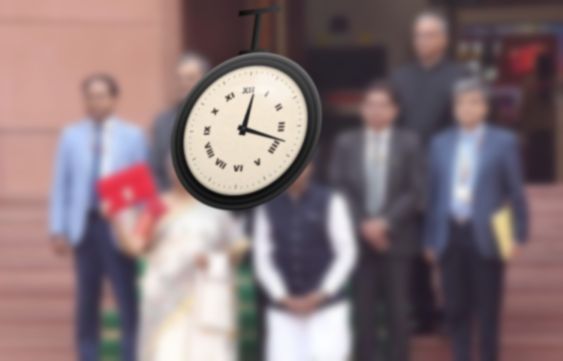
12:18
